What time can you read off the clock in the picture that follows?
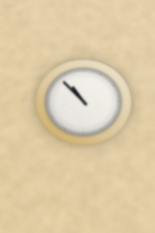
10:53
